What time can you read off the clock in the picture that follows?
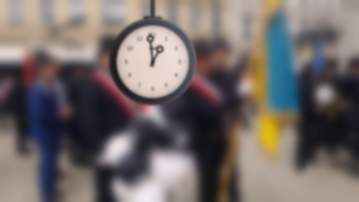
12:59
